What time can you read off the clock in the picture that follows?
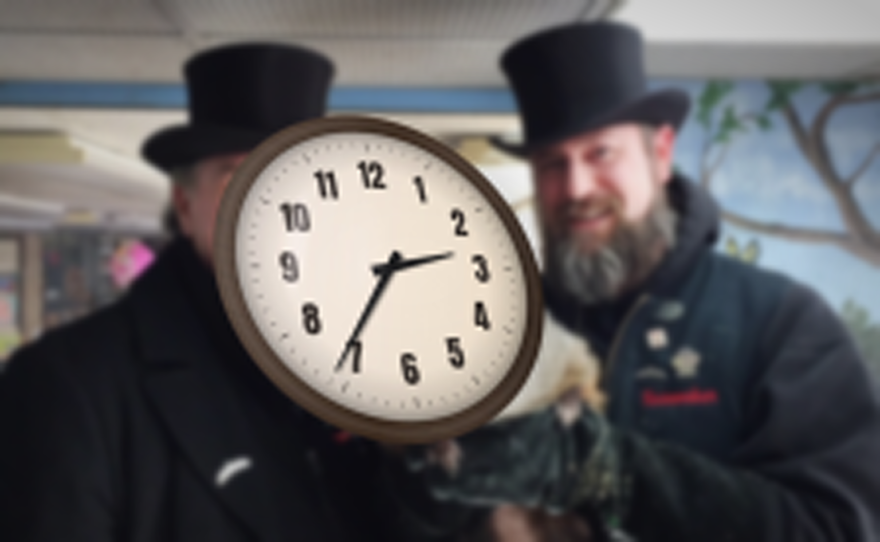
2:36
